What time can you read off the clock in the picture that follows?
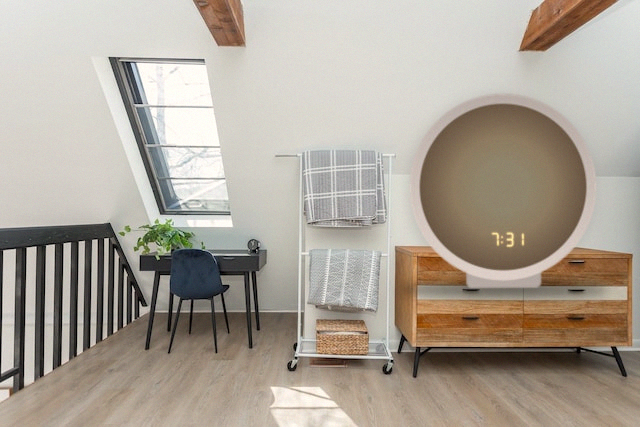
7:31
